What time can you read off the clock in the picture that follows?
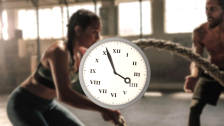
3:56
